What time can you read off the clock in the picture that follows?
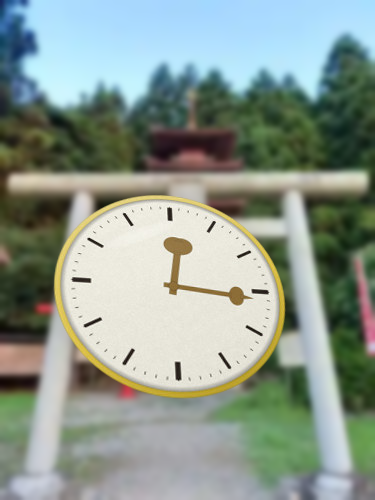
12:16
